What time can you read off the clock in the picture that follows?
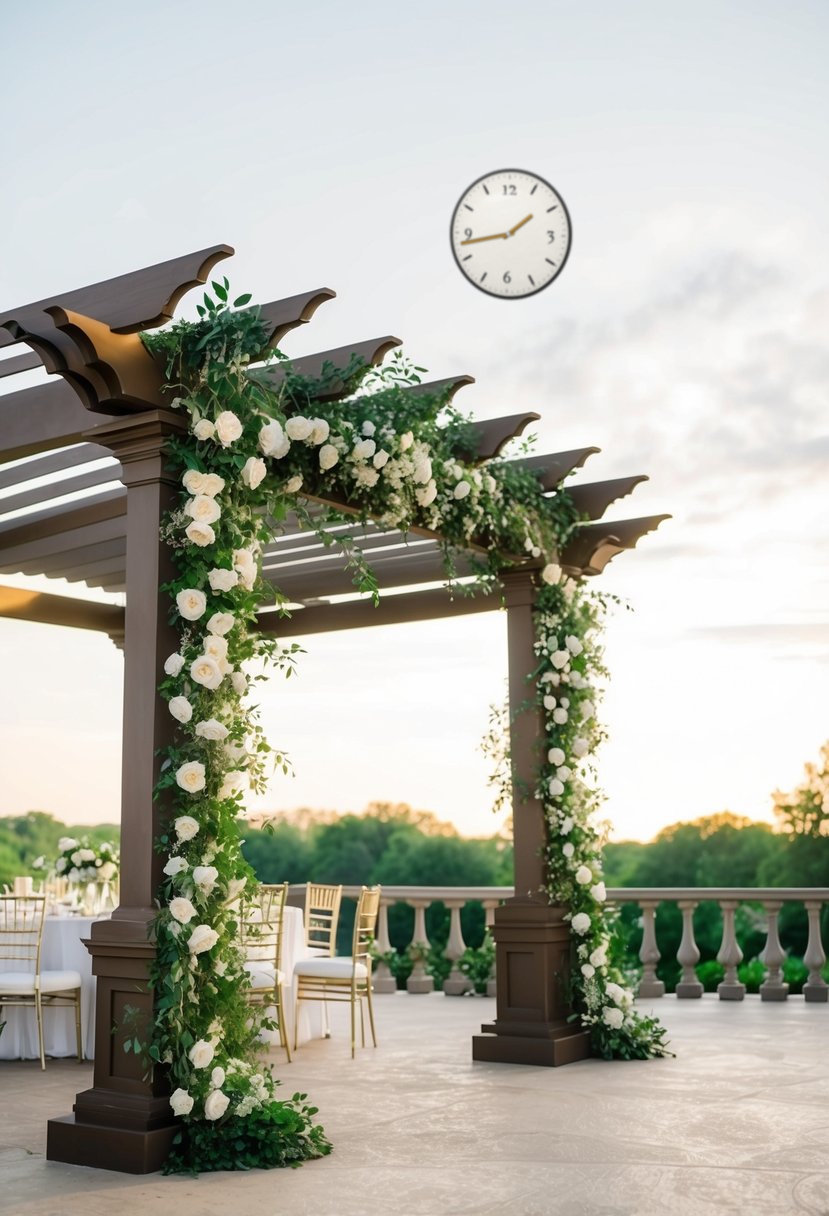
1:43
